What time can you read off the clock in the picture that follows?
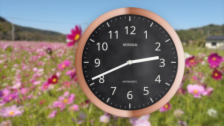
2:41
